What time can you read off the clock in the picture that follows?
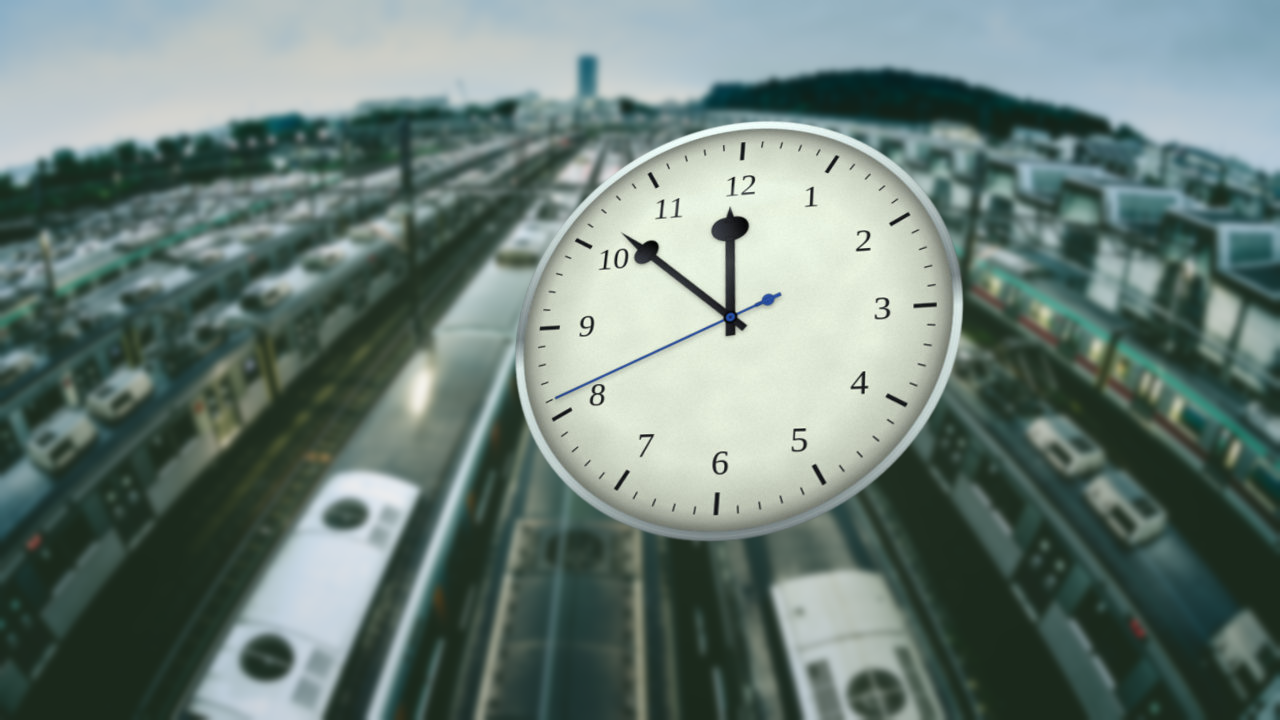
11:51:41
